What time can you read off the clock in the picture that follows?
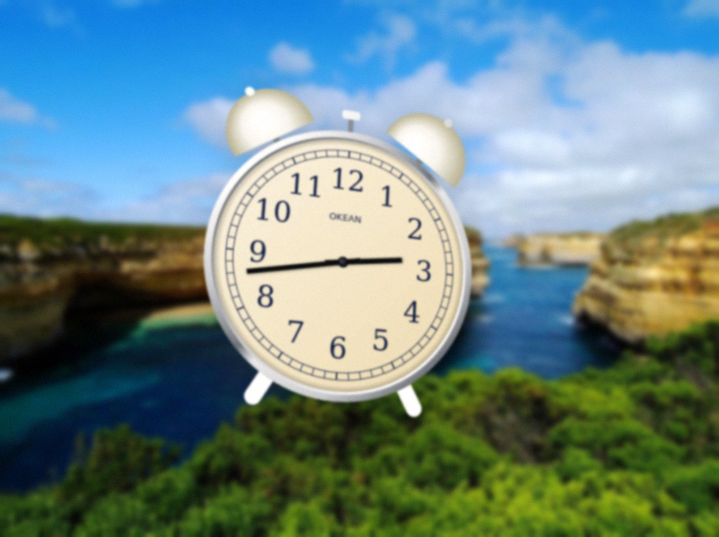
2:43
